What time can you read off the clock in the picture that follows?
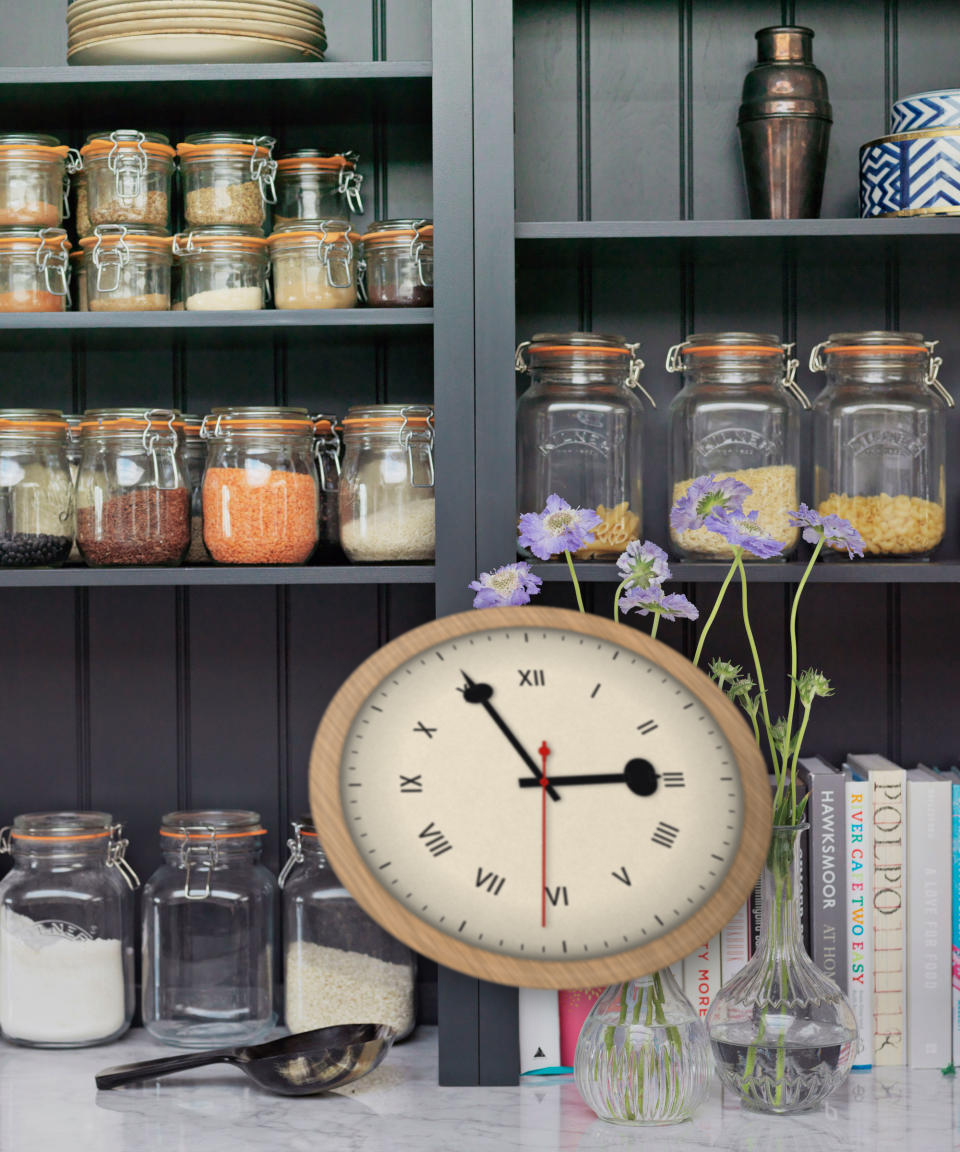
2:55:31
